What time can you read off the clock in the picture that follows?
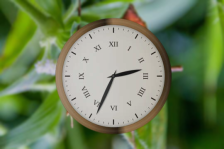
2:34
